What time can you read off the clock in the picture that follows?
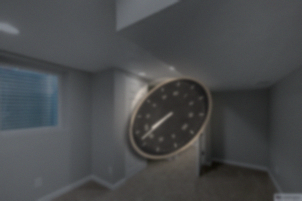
7:37
